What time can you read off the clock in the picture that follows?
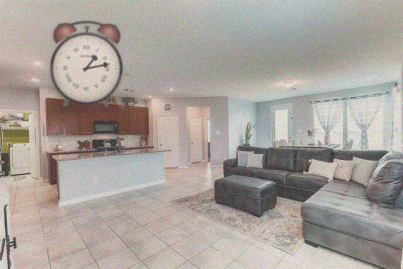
1:13
